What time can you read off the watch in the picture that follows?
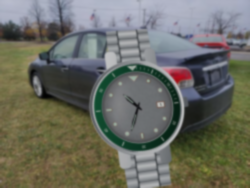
10:34
